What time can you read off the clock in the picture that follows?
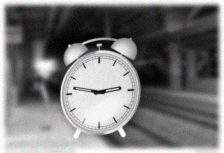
2:47
